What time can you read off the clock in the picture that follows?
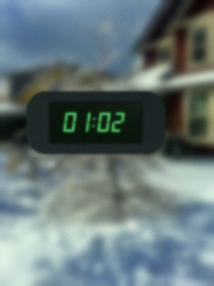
1:02
